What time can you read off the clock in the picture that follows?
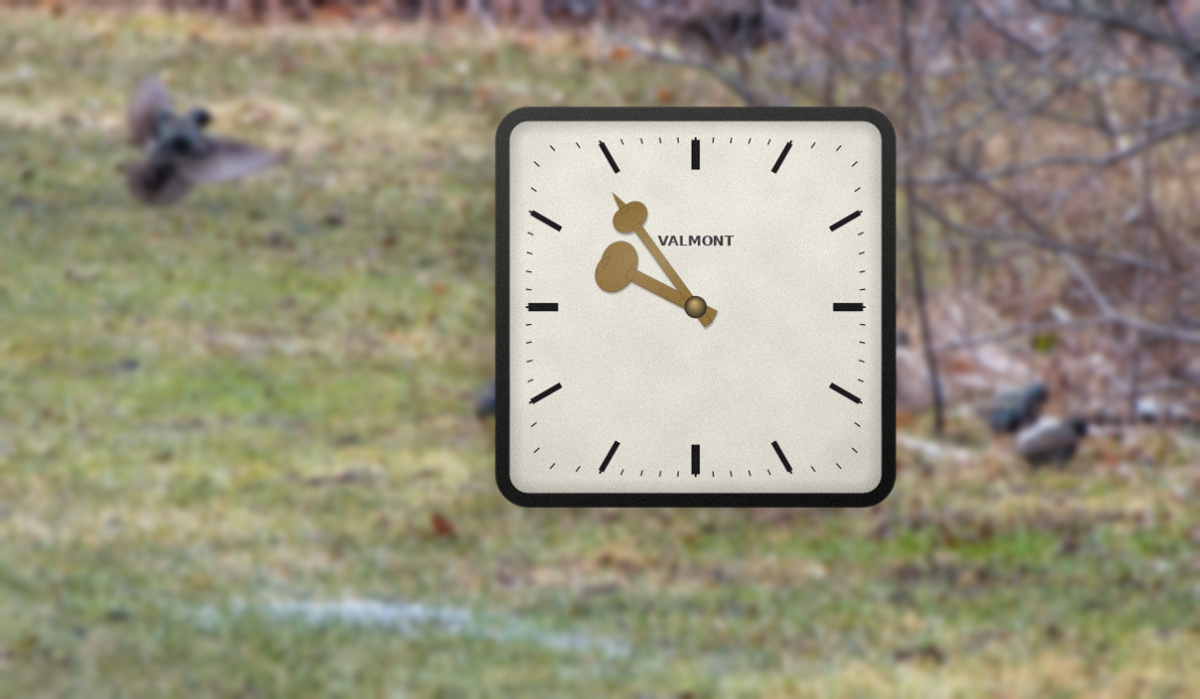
9:54
